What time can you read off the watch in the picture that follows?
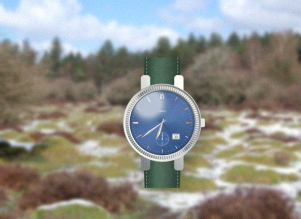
6:39
